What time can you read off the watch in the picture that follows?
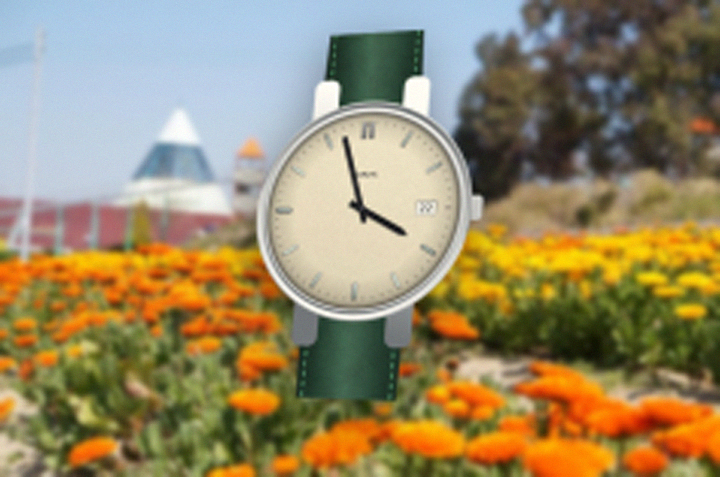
3:57
